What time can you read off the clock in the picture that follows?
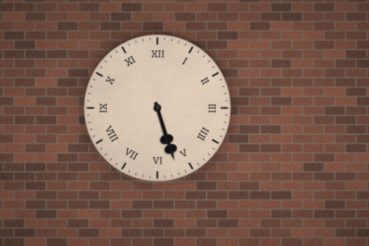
5:27
